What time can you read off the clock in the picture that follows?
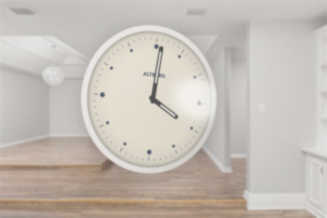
4:01
